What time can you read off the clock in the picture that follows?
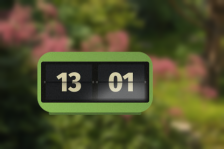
13:01
